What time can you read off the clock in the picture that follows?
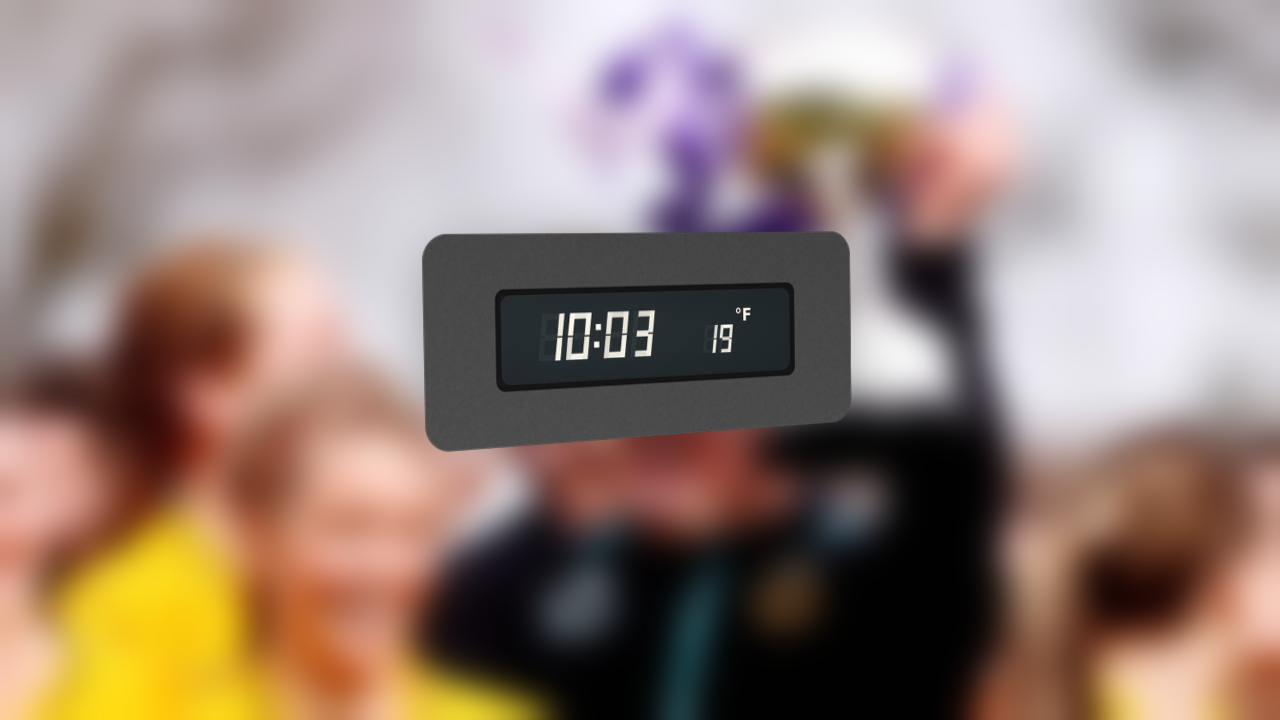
10:03
